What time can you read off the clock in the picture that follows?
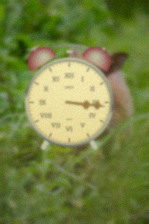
3:16
